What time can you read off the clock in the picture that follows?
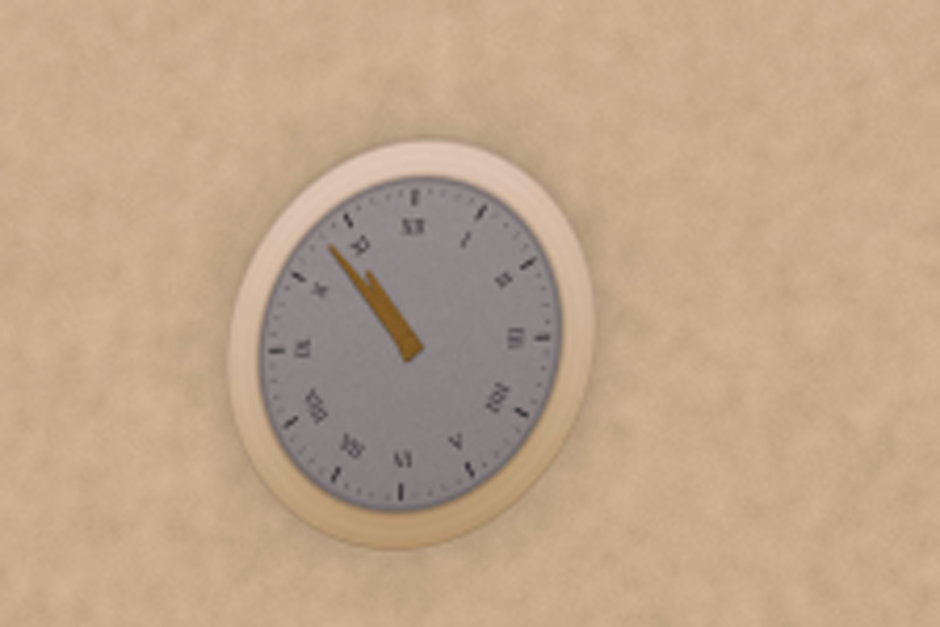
10:53
